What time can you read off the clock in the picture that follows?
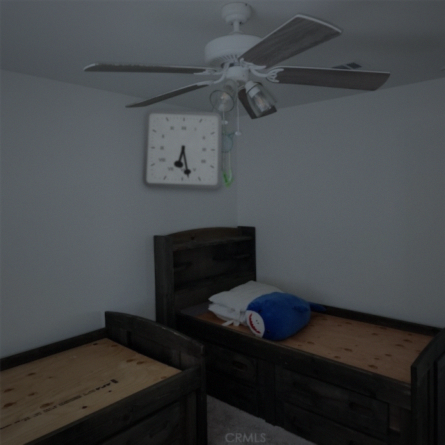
6:28
